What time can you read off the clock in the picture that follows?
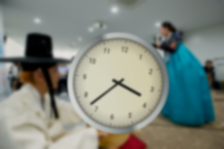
3:37
